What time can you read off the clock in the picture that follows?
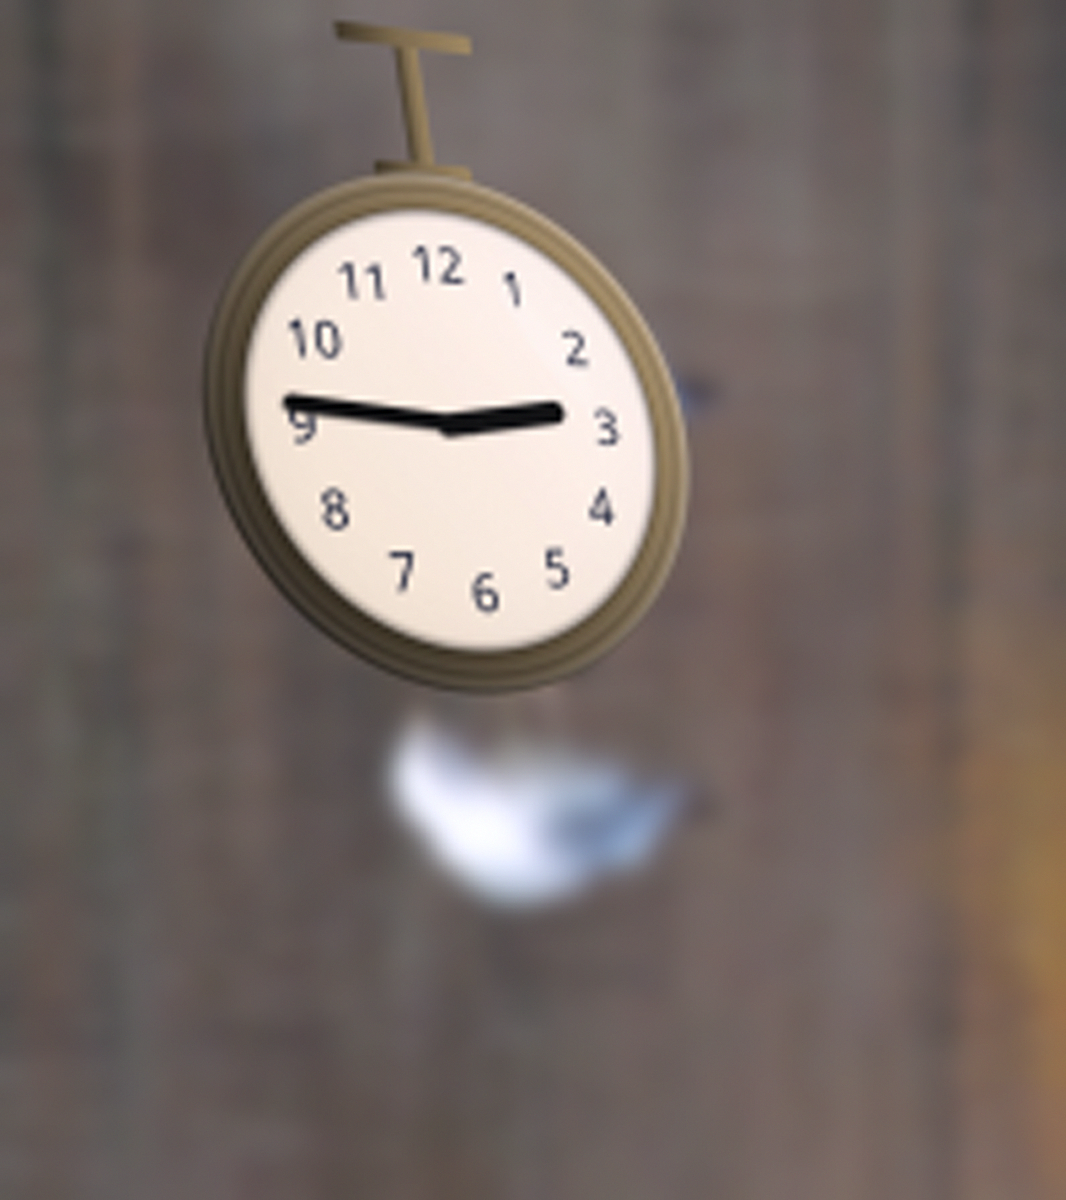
2:46
